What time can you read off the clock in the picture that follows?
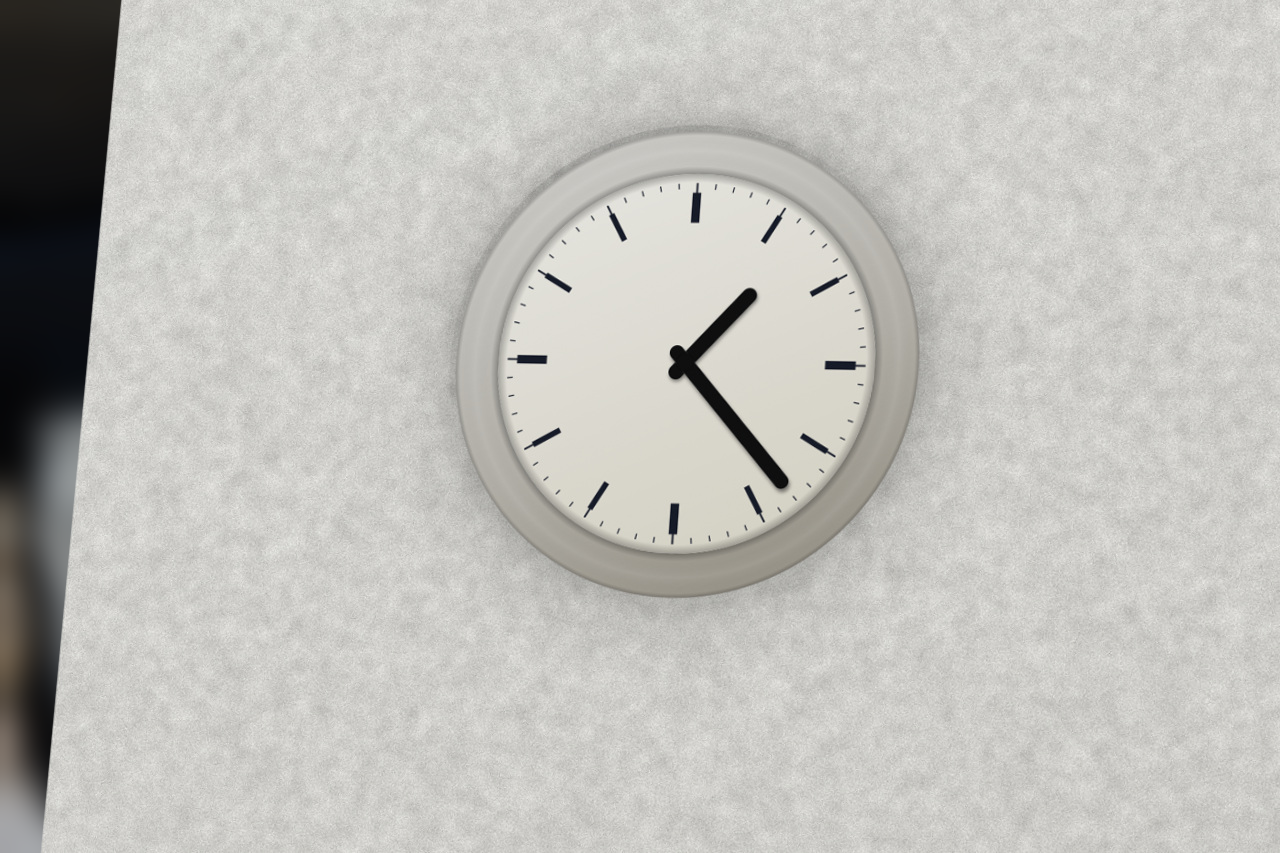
1:23
